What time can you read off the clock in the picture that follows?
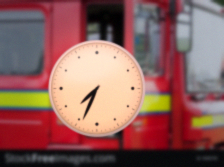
7:34
